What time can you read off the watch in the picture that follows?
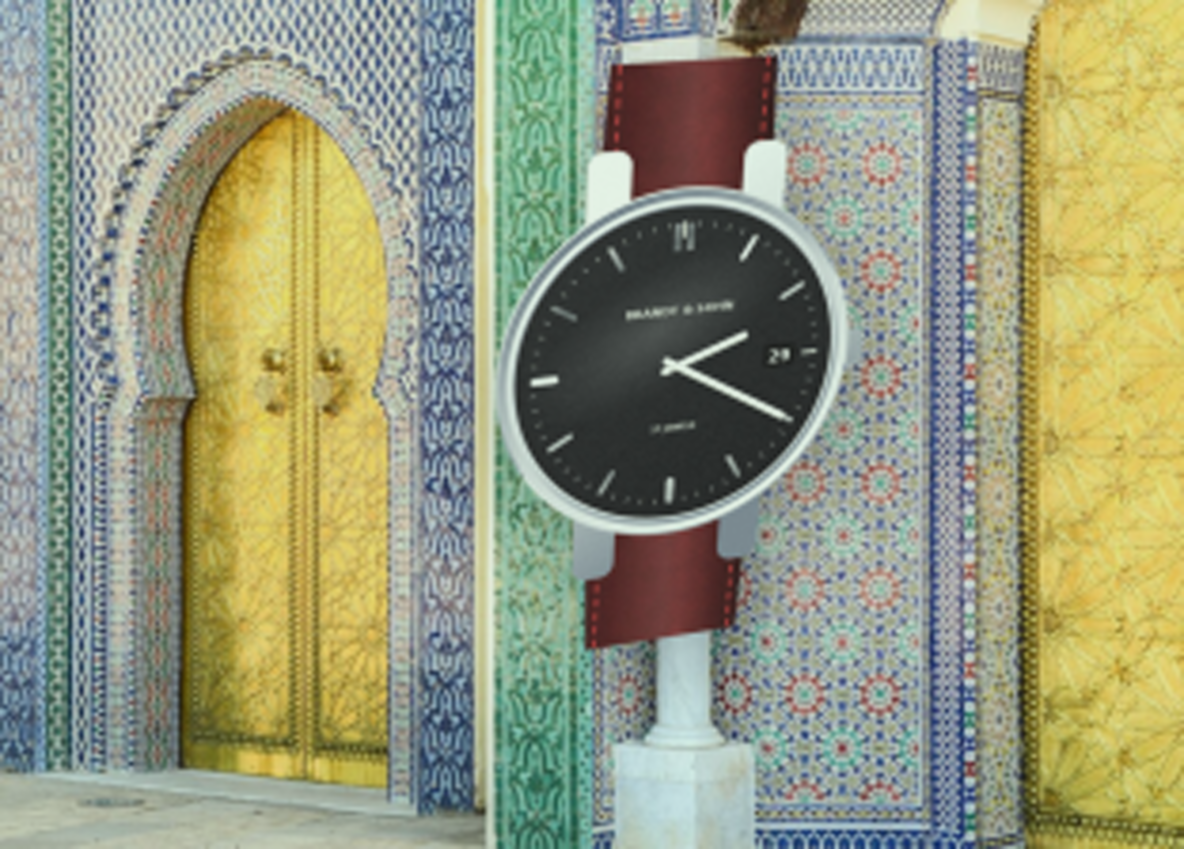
2:20
